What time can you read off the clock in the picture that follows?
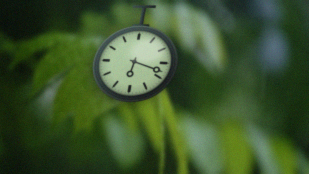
6:18
